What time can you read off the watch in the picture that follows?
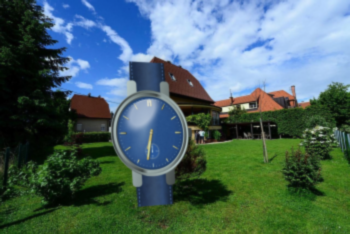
6:32
